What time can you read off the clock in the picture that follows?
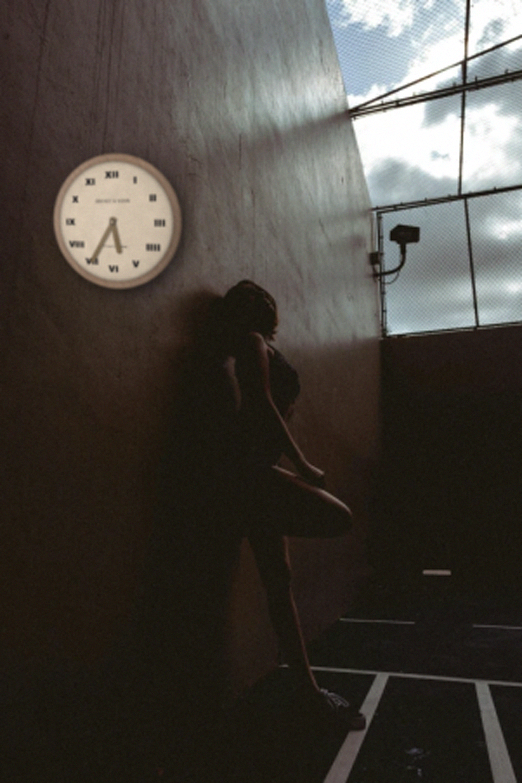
5:35
